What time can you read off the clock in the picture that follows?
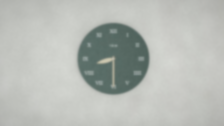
8:30
